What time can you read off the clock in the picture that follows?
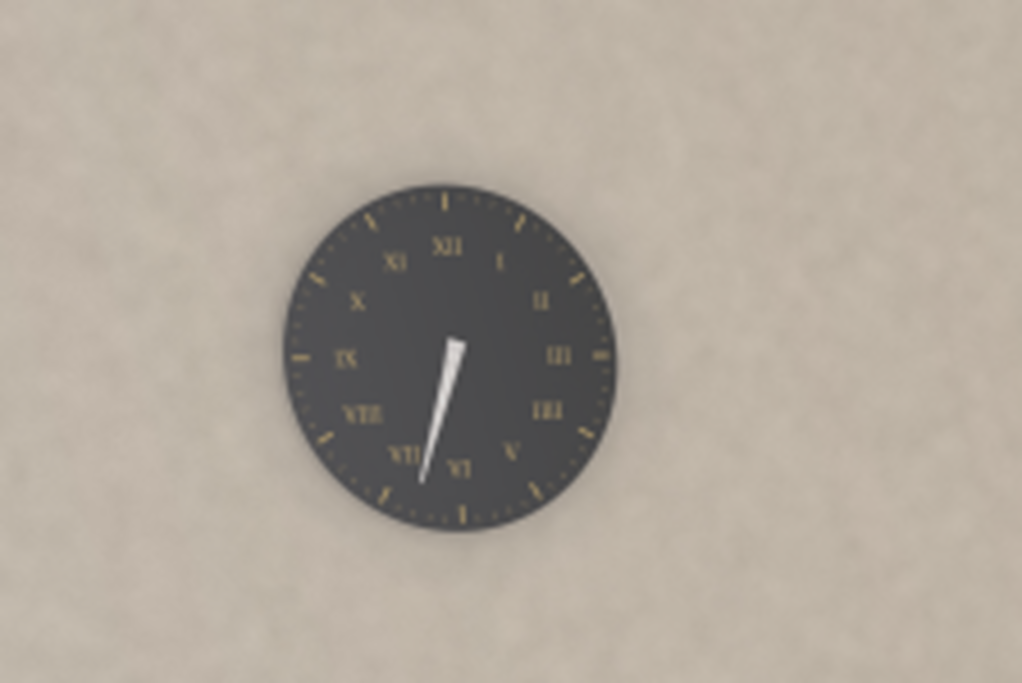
6:33
